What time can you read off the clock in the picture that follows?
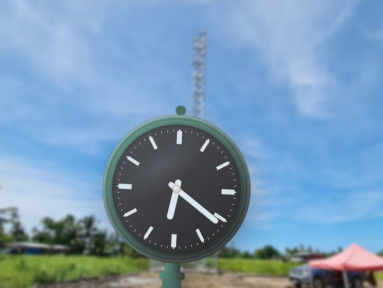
6:21
